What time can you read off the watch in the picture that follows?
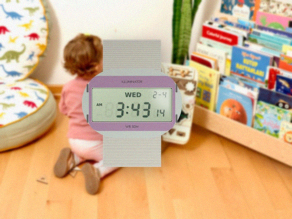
3:43:14
